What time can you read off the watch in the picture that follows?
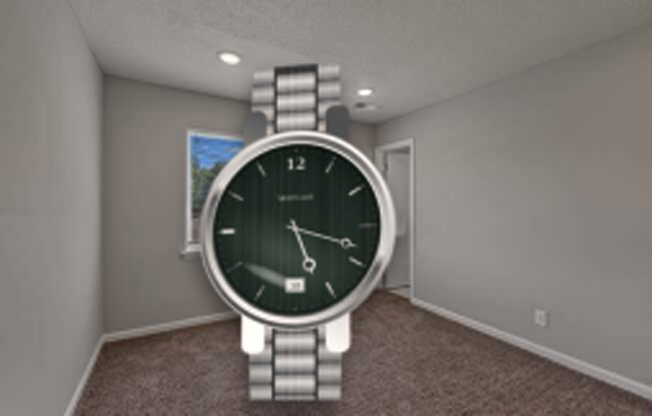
5:18
